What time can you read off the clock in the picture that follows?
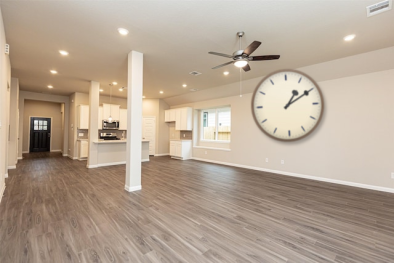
1:10
